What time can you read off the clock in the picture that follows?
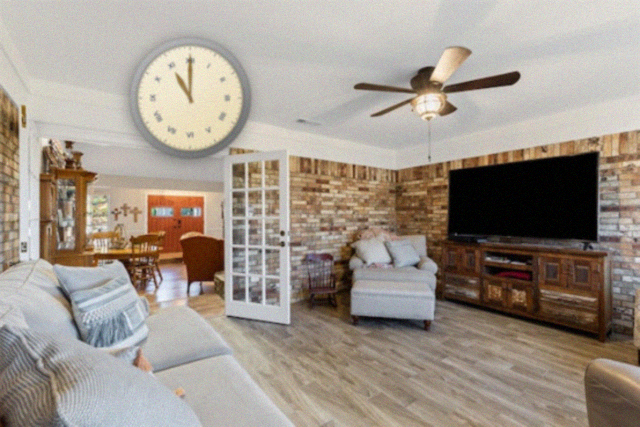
11:00
